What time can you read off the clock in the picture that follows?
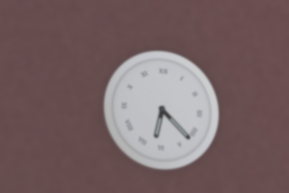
6:22
